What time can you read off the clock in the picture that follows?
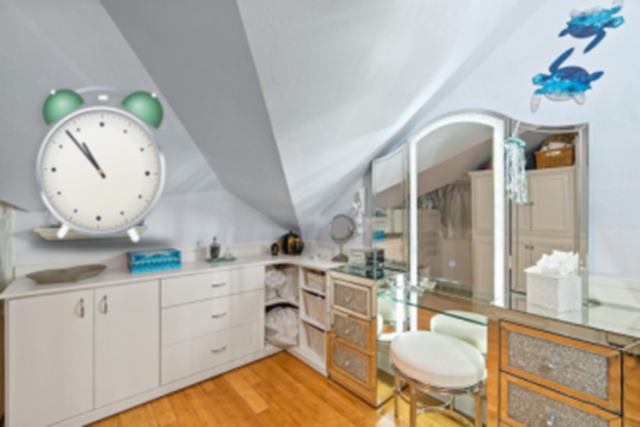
10:53
